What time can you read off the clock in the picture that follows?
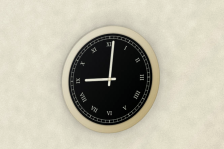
9:01
